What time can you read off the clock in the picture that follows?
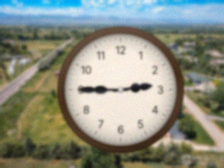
2:45
